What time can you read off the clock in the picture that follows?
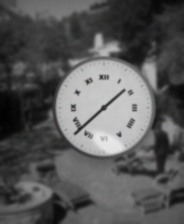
1:38
